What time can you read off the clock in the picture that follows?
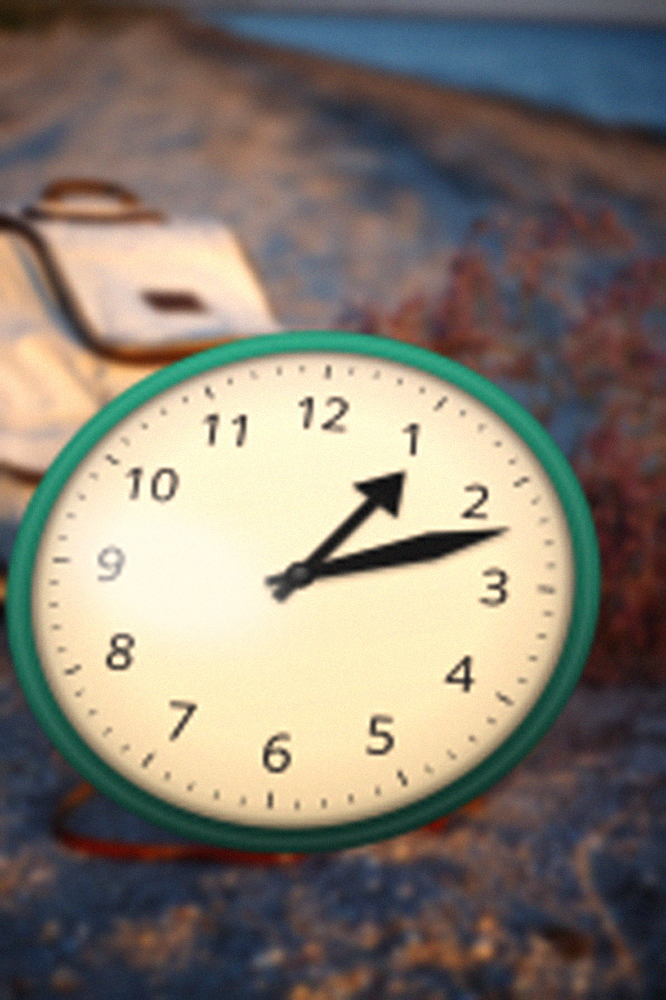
1:12
